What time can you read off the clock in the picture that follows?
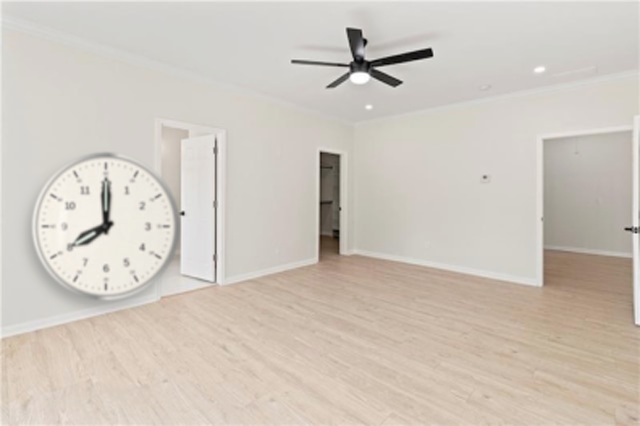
8:00
